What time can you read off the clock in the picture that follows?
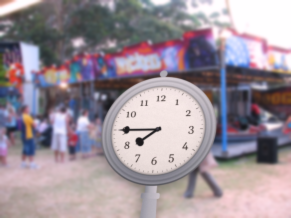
7:45
